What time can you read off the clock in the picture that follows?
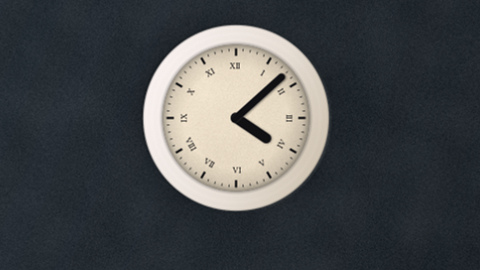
4:08
